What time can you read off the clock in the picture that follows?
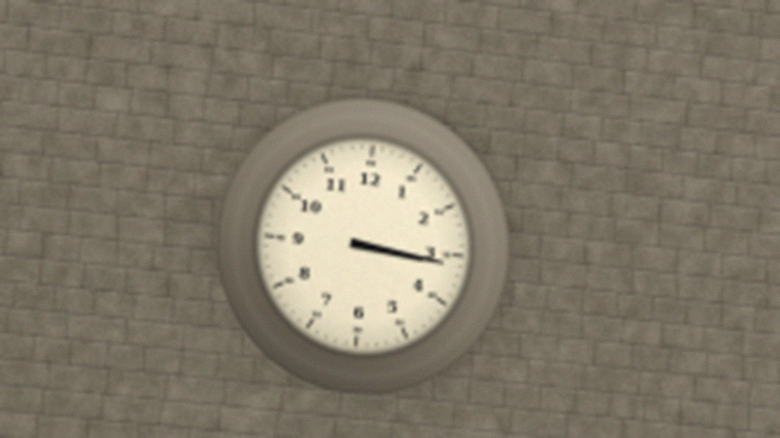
3:16
